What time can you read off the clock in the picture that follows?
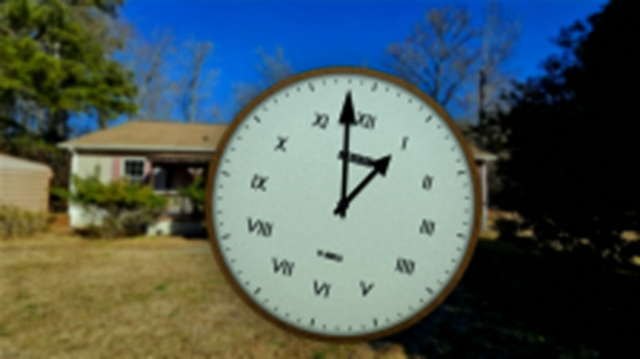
12:58
